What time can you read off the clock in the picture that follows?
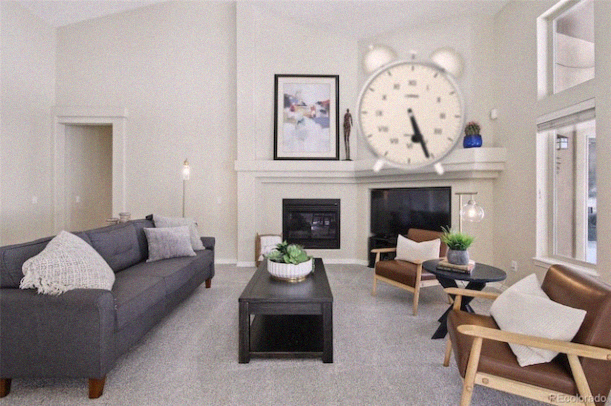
5:26
